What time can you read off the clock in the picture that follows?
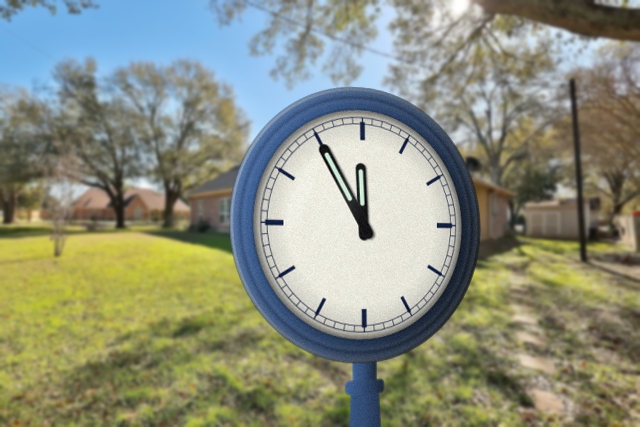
11:55
